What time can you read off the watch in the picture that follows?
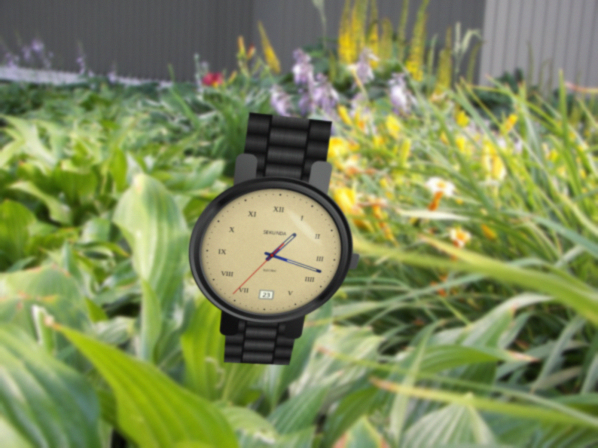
1:17:36
